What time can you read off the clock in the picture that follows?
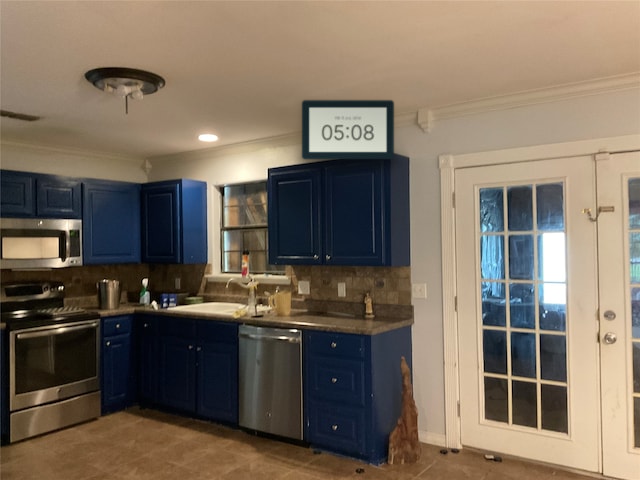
5:08
